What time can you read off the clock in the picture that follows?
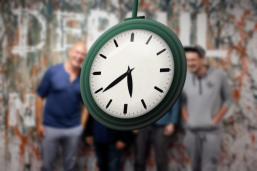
5:39
